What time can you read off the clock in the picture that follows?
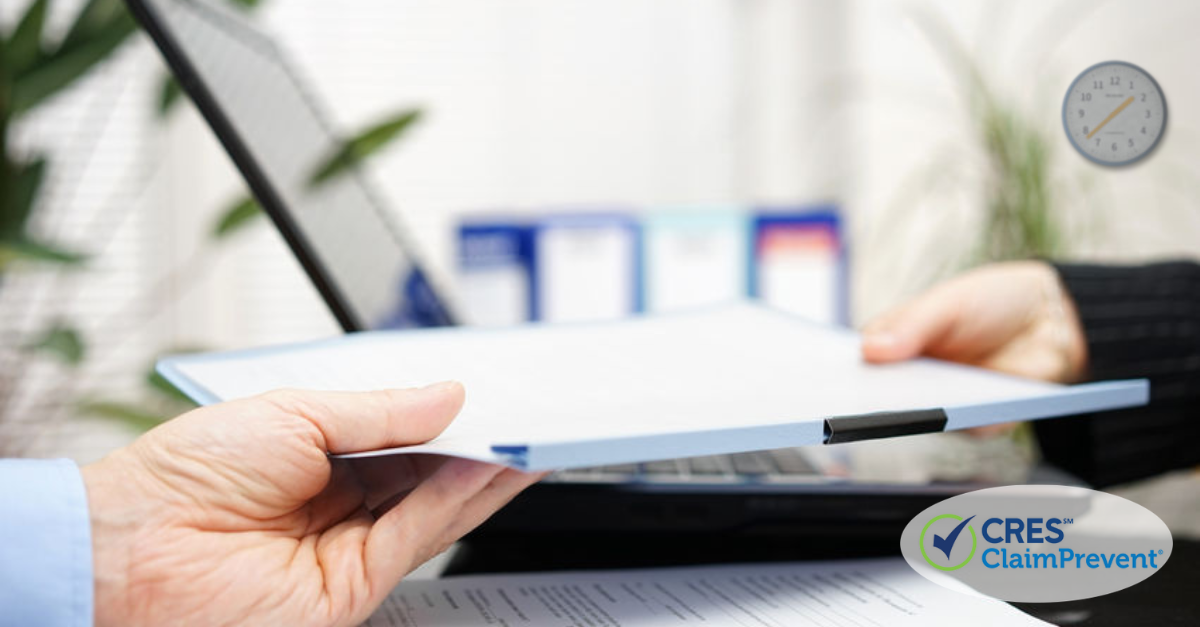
1:38
